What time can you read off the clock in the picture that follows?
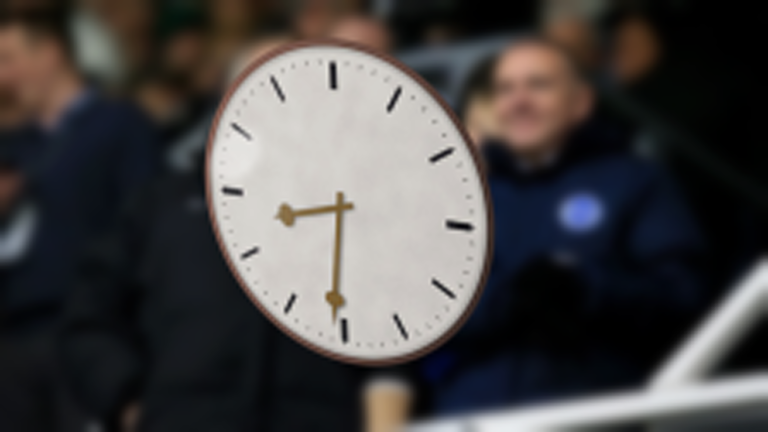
8:31
